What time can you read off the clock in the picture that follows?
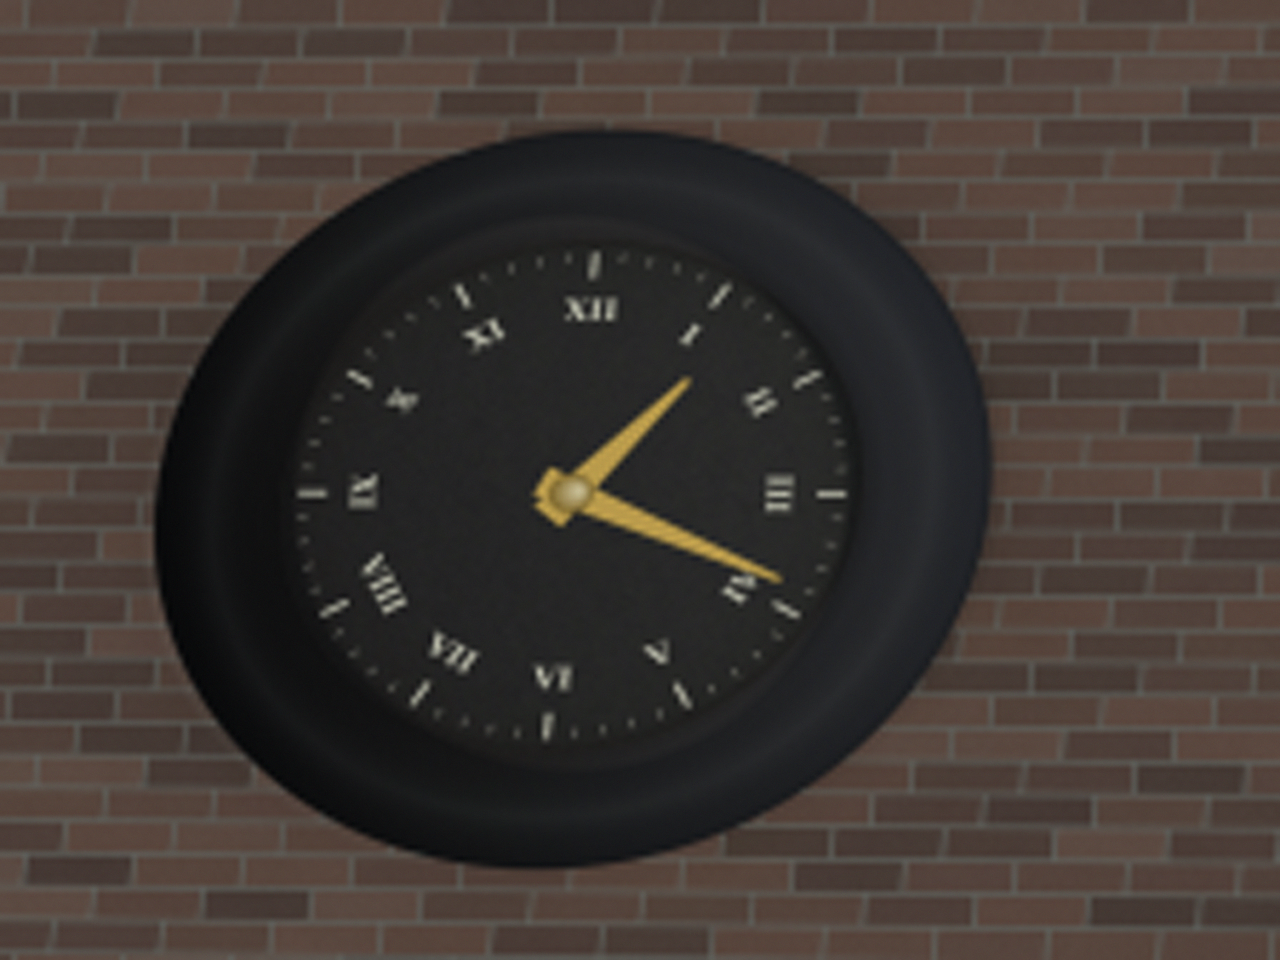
1:19
